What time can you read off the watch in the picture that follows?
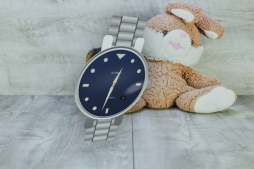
12:32
